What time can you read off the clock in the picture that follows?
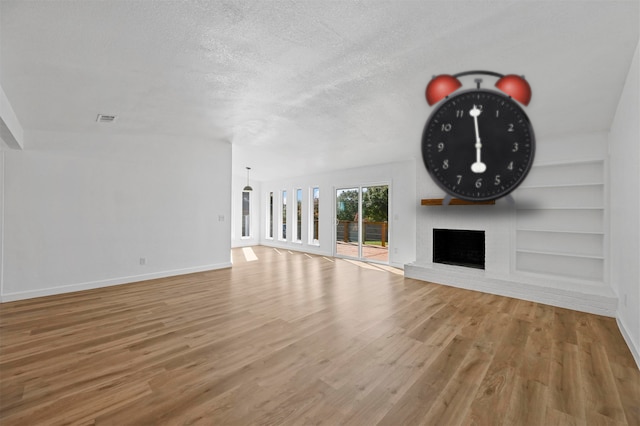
5:59
